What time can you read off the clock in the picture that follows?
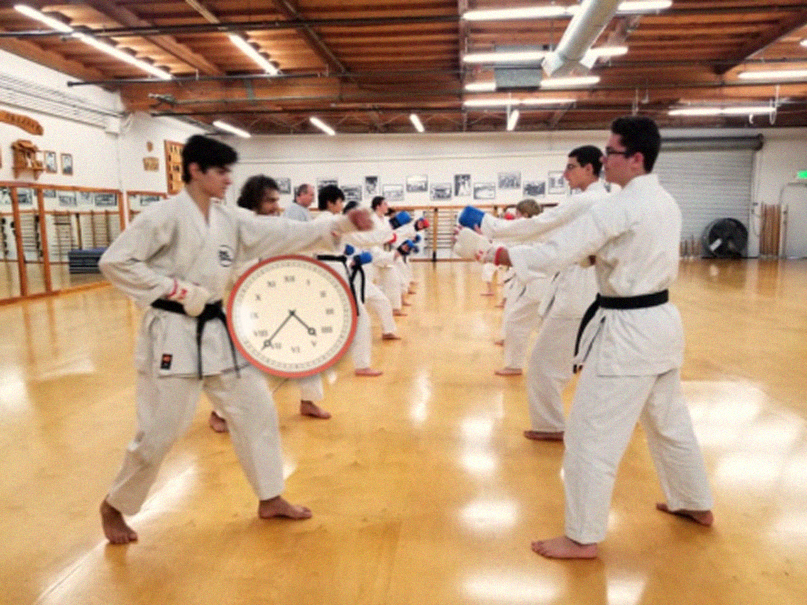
4:37
